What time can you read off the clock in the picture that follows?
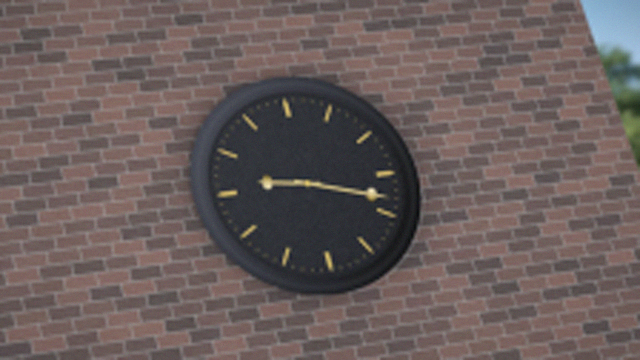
9:18
